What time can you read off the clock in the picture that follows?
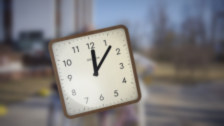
12:07
